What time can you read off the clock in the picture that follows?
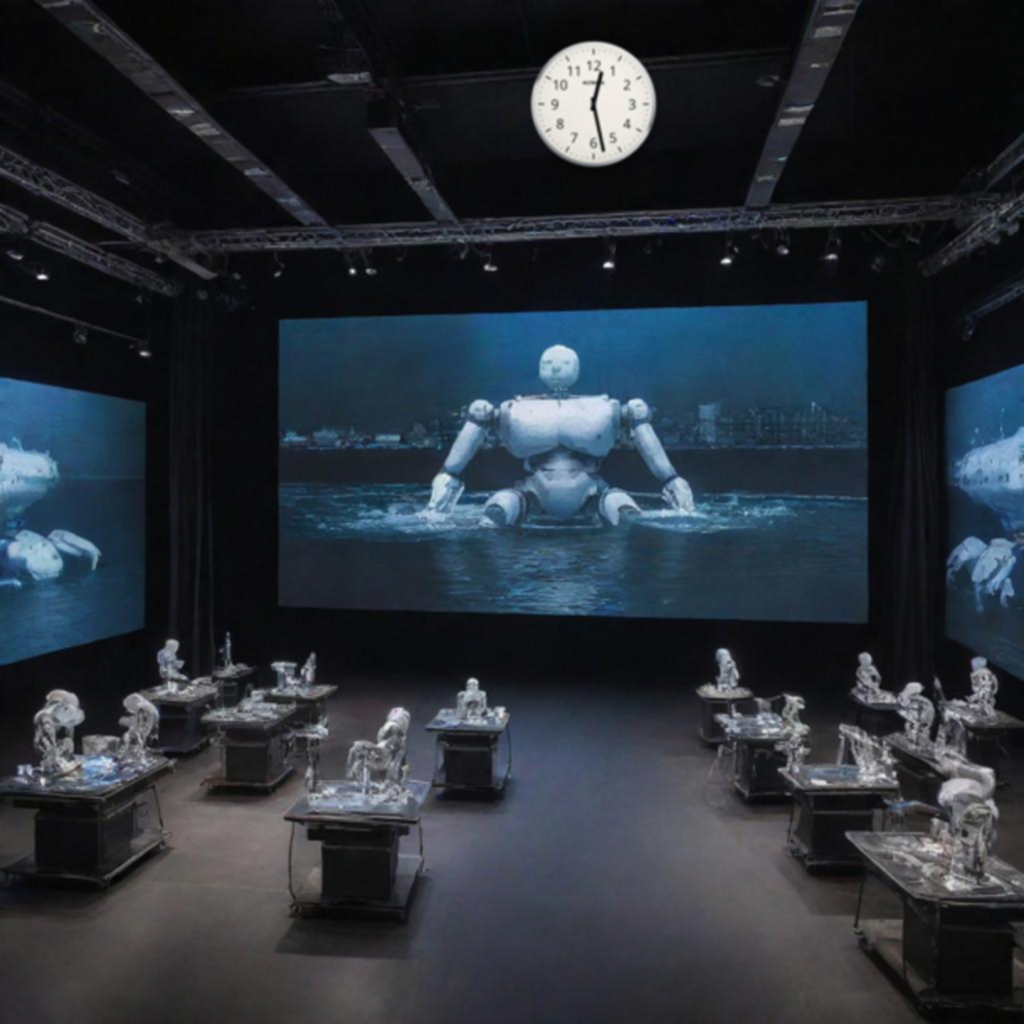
12:28
